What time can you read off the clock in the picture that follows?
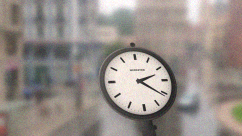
2:21
